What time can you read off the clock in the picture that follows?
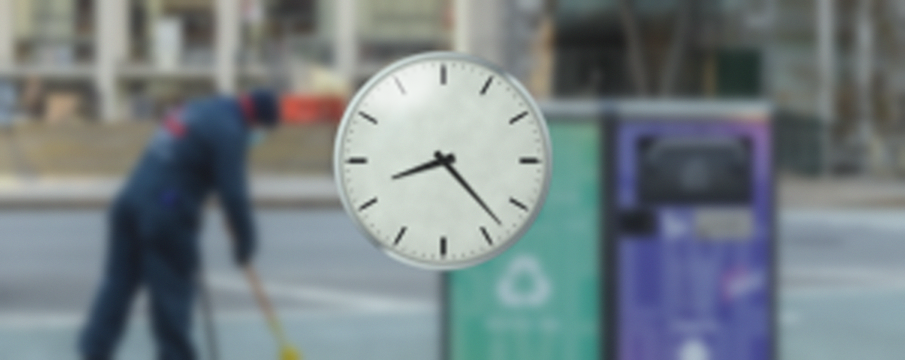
8:23
